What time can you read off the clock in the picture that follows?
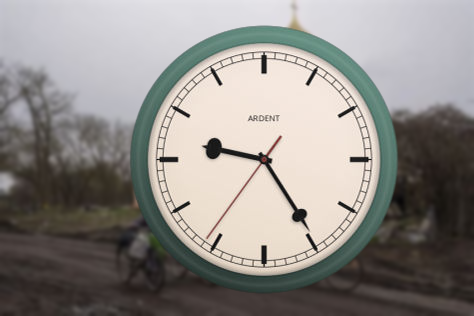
9:24:36
